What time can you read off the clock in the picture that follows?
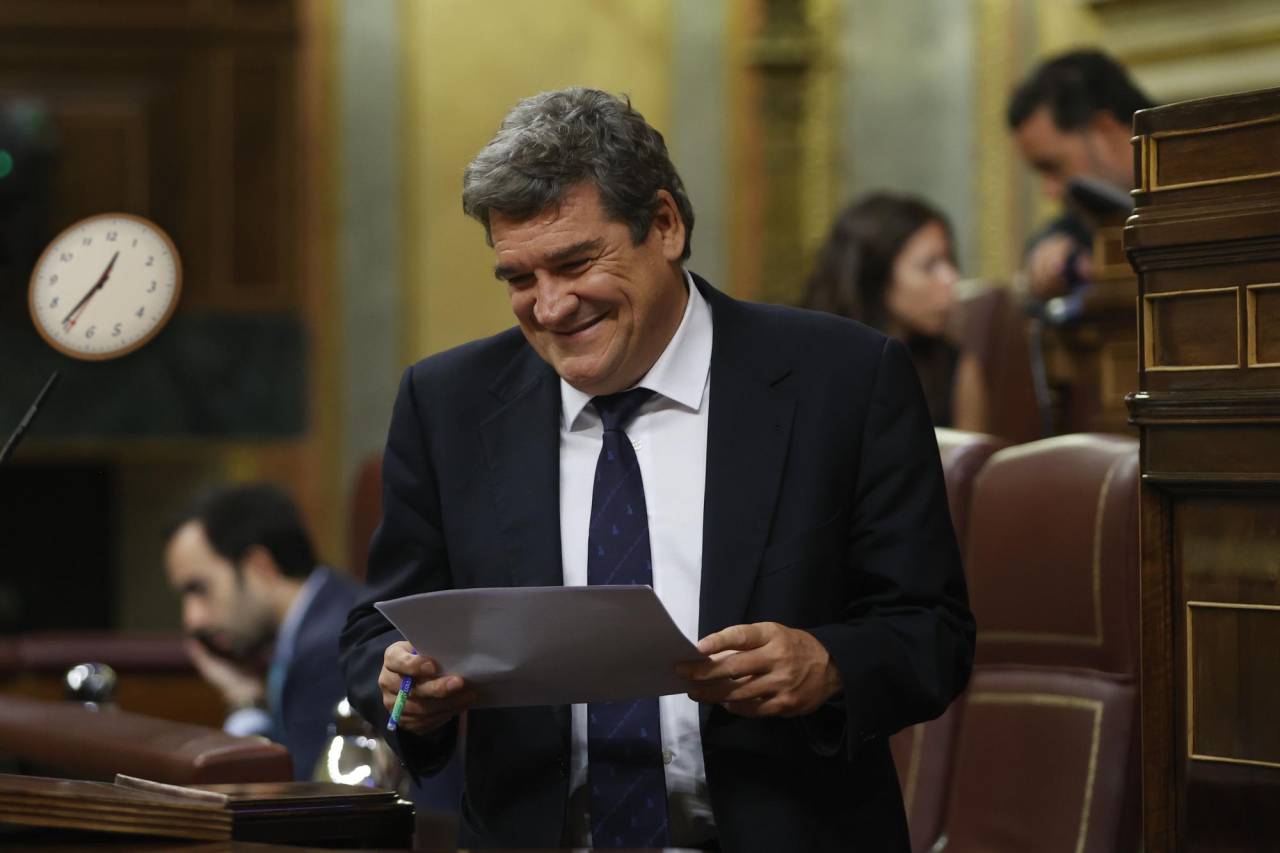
12:35:34
